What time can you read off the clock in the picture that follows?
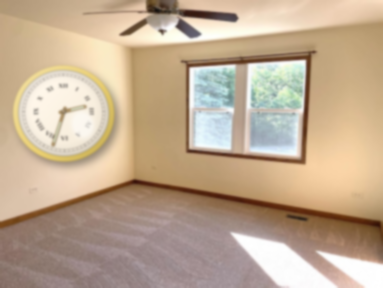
2:33
